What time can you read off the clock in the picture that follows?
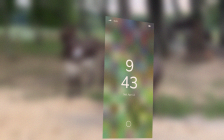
9:43
